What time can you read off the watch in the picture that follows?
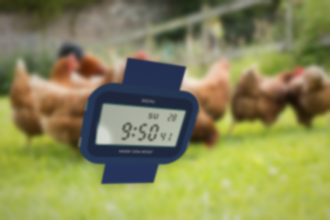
9:50:41
